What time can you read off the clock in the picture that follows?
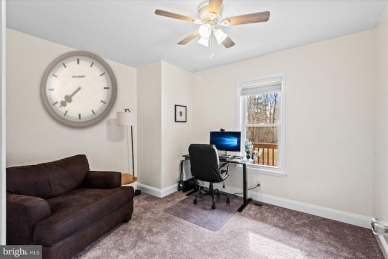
7:38
